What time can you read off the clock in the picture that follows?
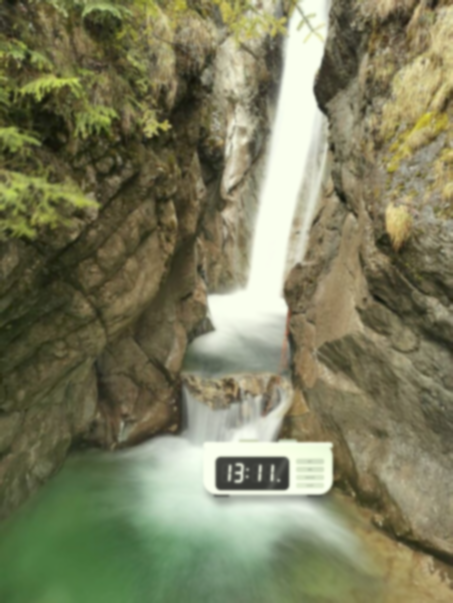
13:11
